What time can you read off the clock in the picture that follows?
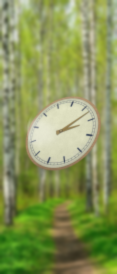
2:07
